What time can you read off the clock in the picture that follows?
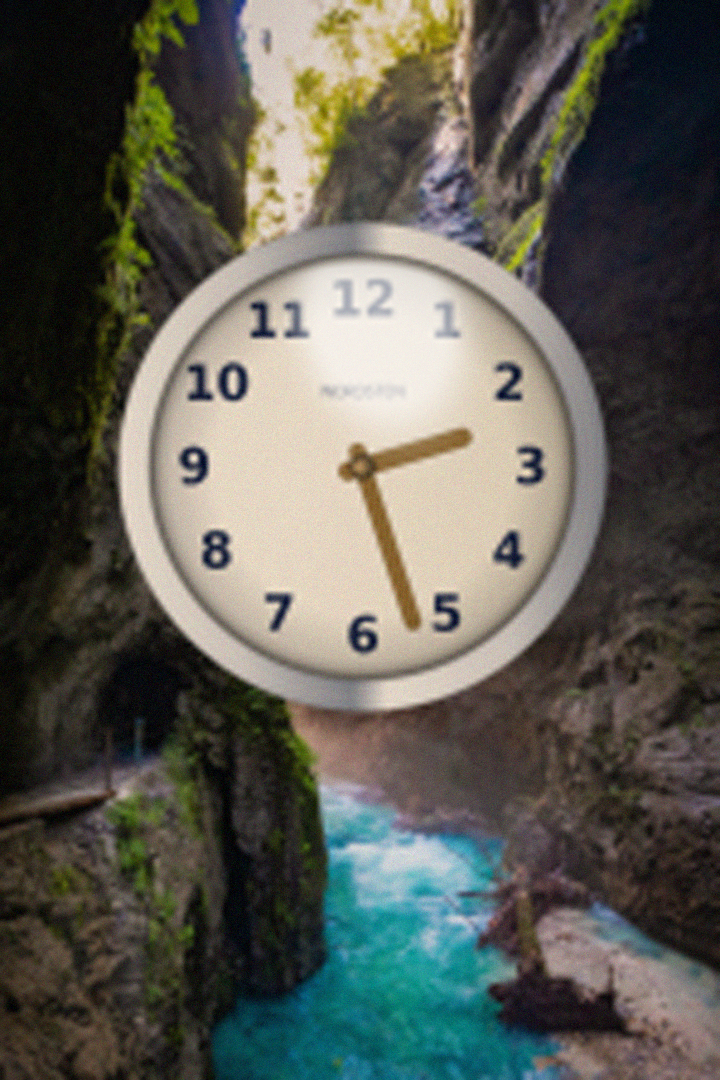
2:27
